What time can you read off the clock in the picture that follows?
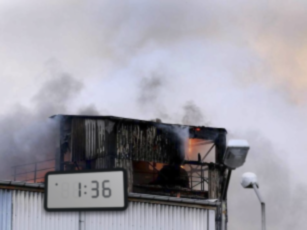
1:36
